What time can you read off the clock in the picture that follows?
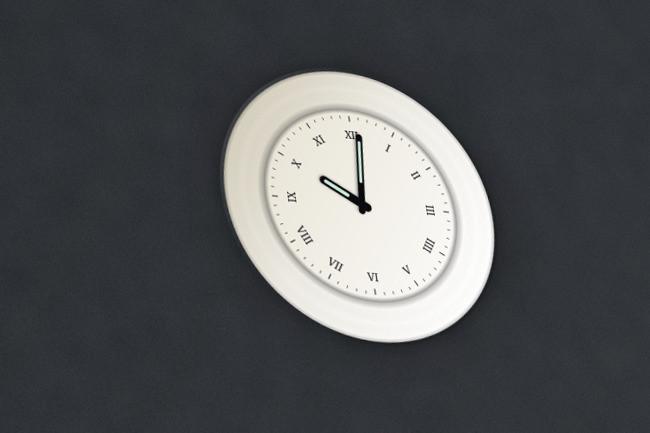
10:01
